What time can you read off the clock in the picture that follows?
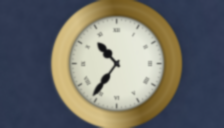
10:36
